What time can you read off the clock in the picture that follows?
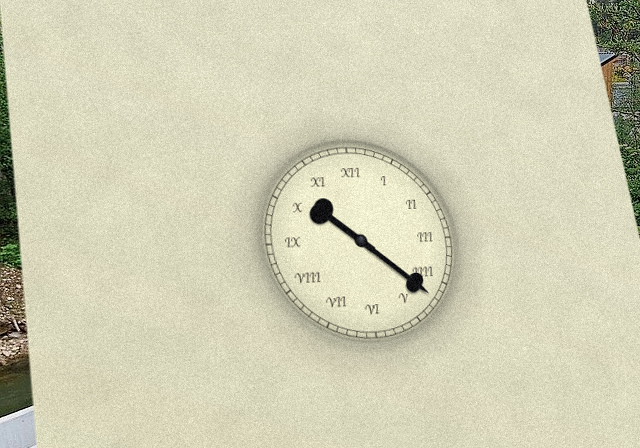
10:22
